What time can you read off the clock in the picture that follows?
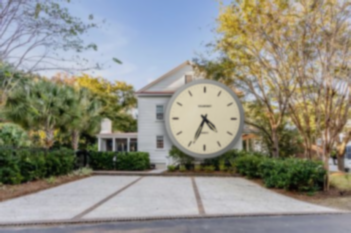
4:34
